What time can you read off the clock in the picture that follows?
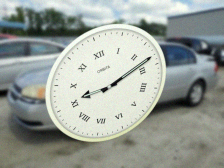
9:13
